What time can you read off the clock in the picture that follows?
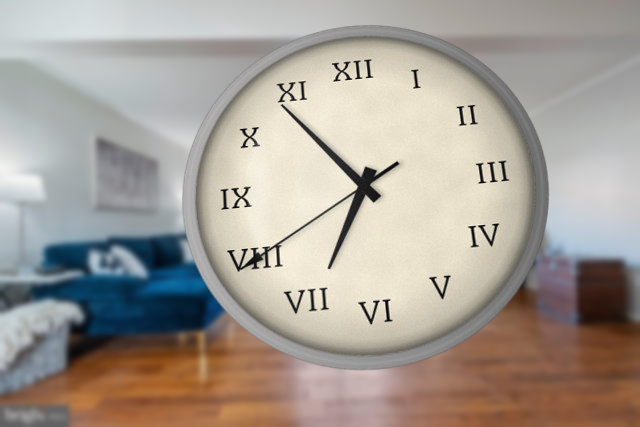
6:53:40
